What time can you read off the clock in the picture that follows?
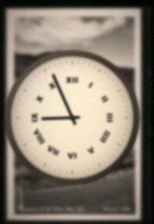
8:56
